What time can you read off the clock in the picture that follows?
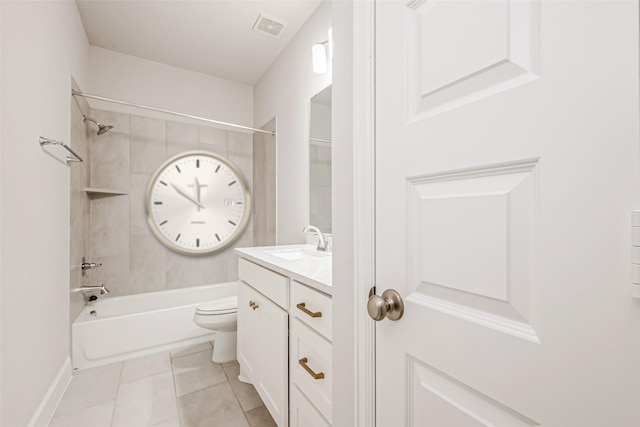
11:51
